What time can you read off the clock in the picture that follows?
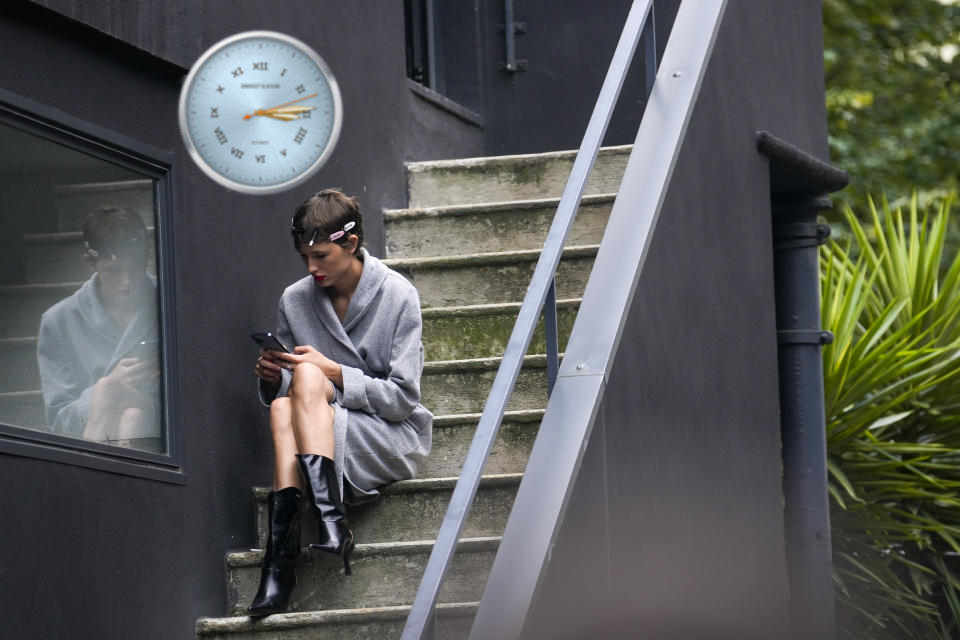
3:14:12
